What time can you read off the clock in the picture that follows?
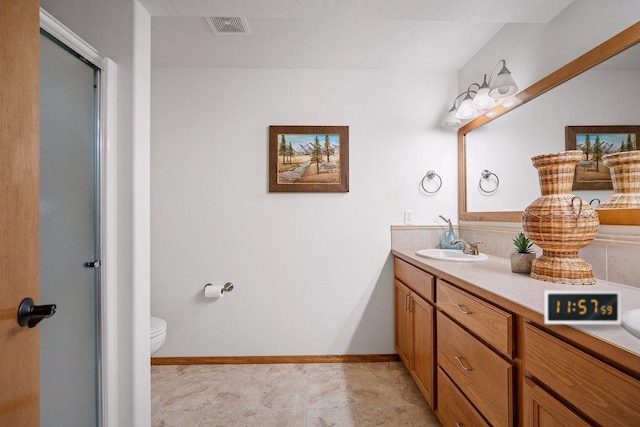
11:57
